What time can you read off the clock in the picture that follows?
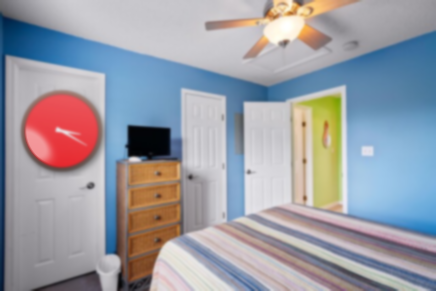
3:20
